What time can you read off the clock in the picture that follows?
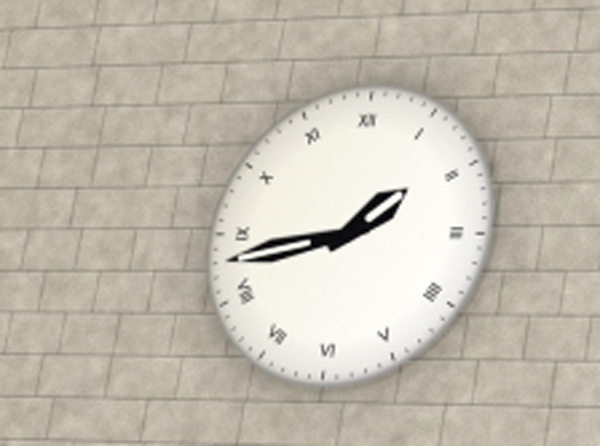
1:43
